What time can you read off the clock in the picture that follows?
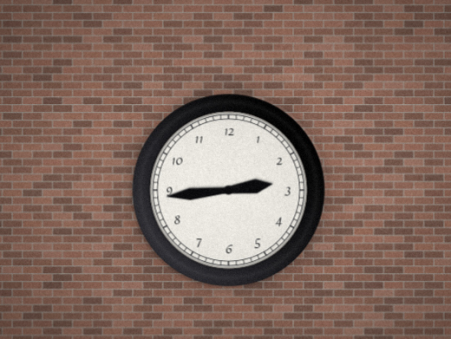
2:44
